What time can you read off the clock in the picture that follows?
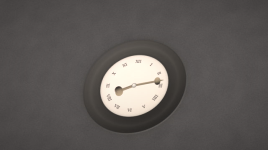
8:13
